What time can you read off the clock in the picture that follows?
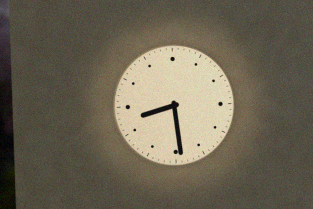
8:29
